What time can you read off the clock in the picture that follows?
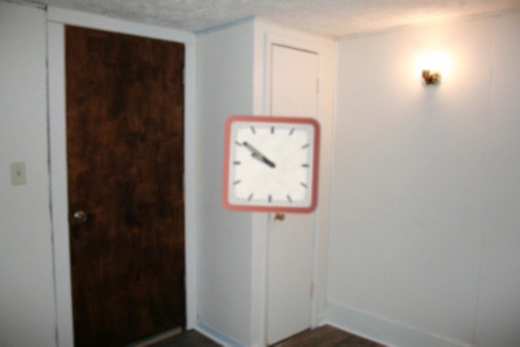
9:51
